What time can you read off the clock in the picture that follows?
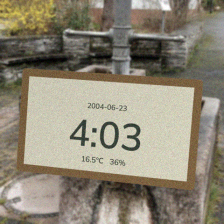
4:03
